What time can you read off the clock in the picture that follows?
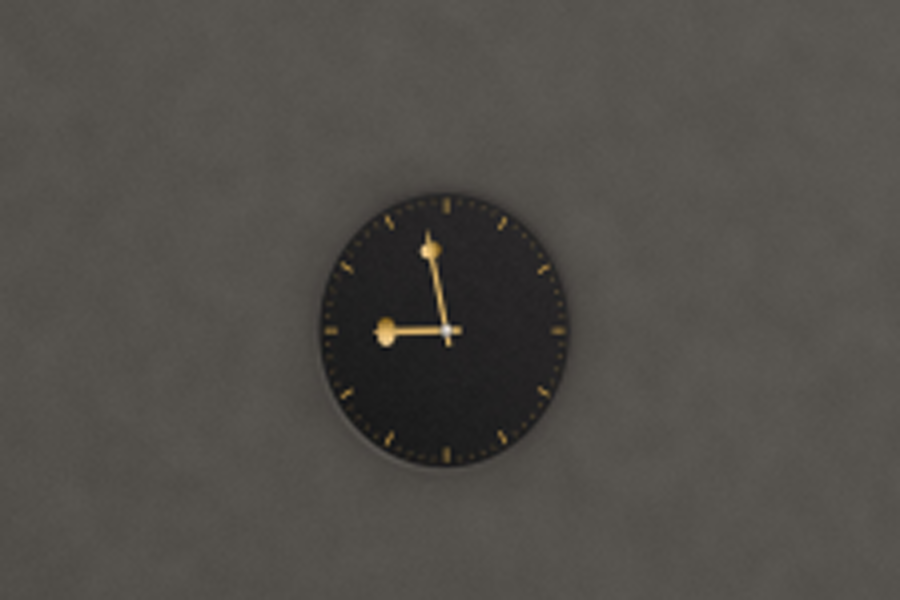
8:58
